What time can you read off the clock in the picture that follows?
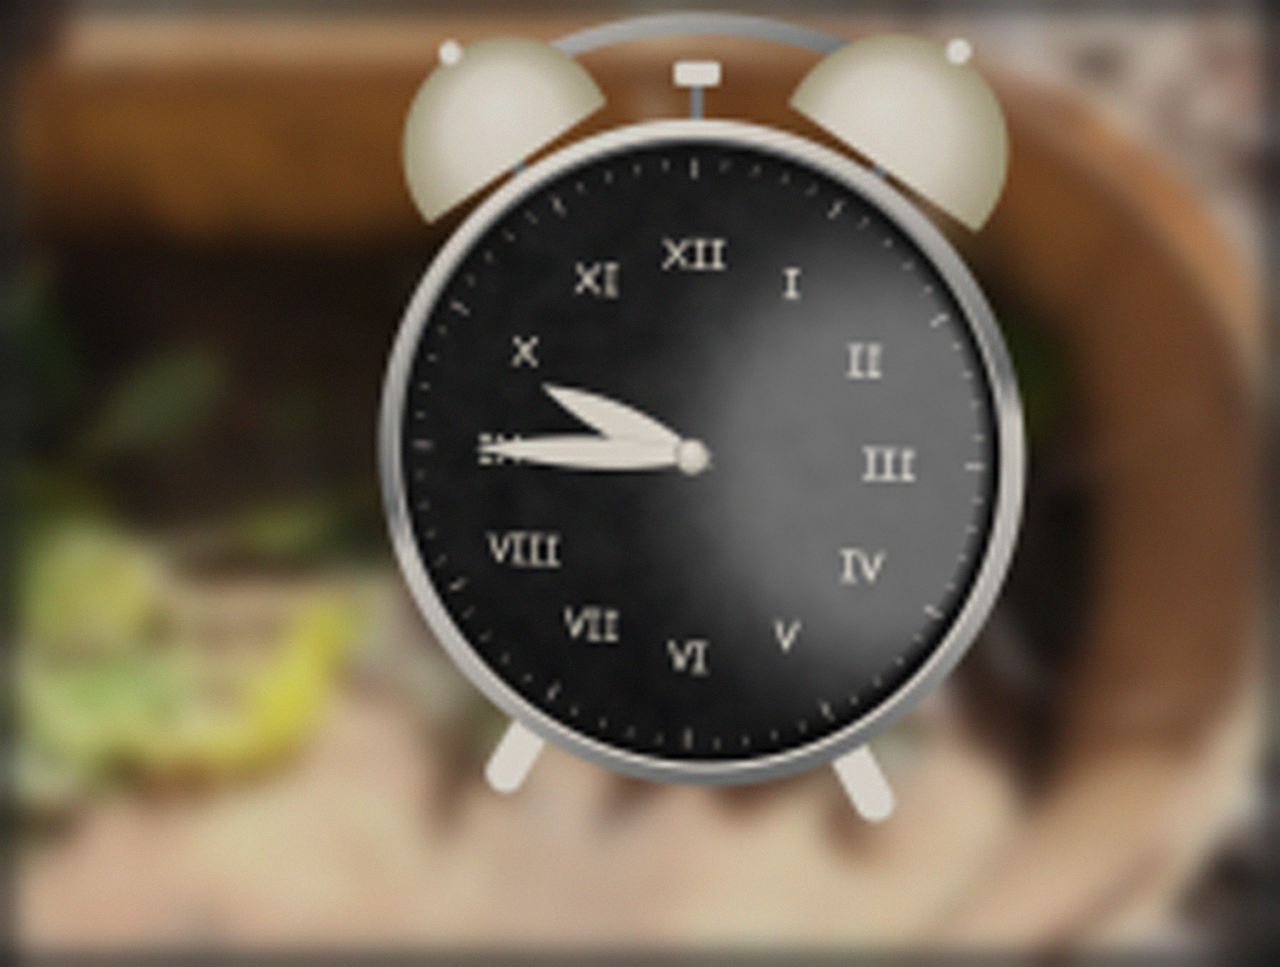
9:45
